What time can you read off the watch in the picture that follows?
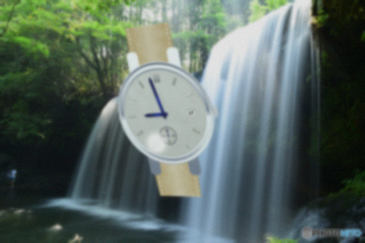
8:58
